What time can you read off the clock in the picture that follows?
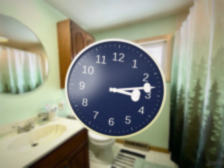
3:13
